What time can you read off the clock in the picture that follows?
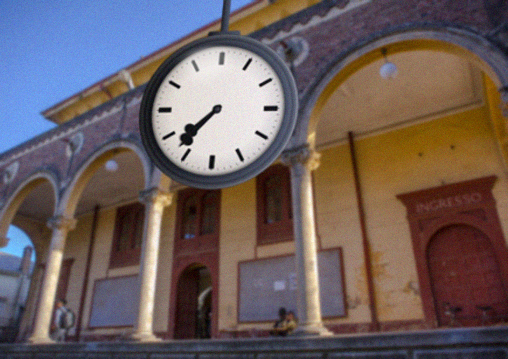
7:37
